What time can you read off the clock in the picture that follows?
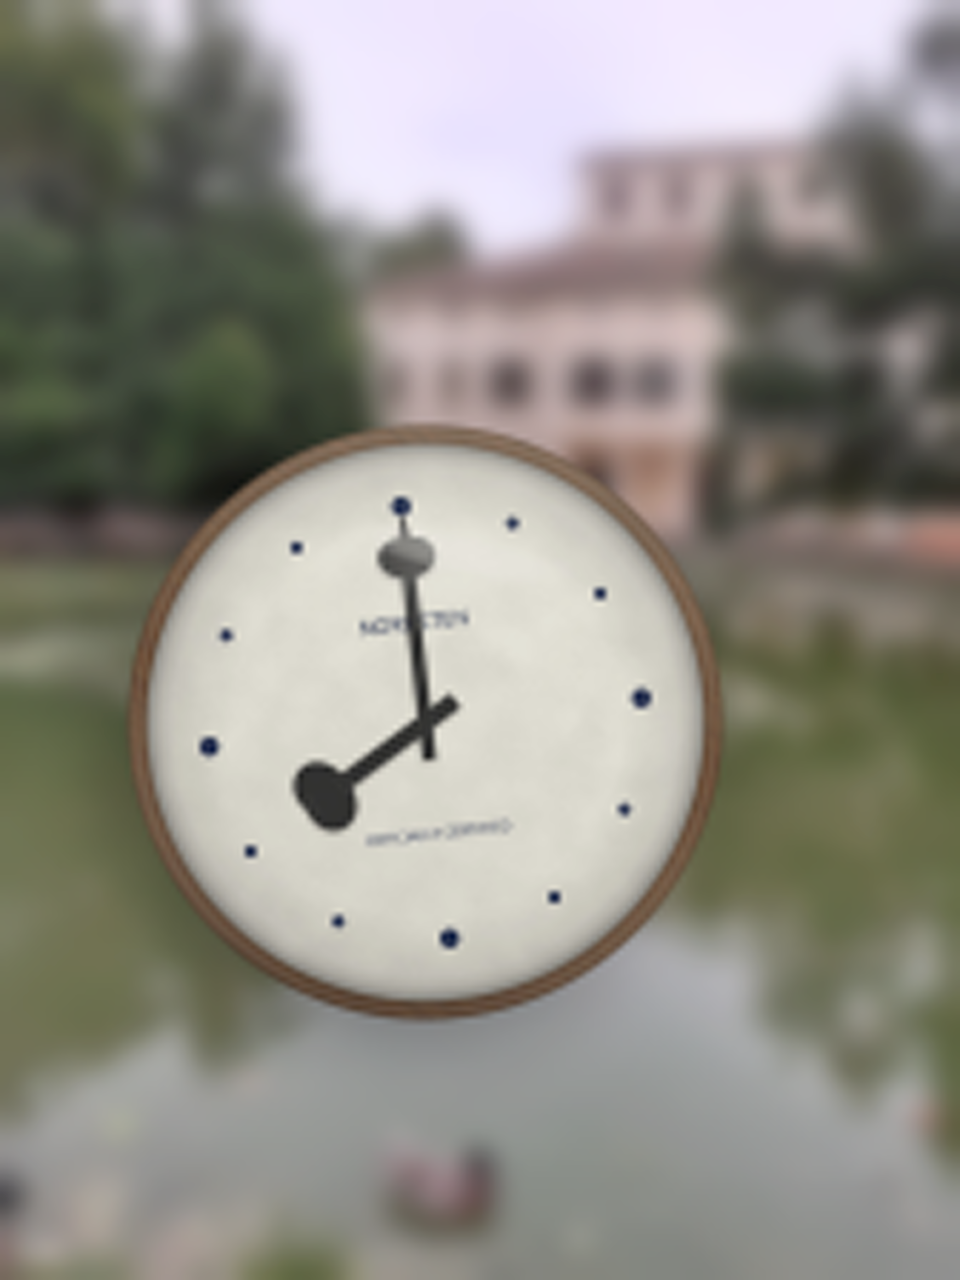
8:00
